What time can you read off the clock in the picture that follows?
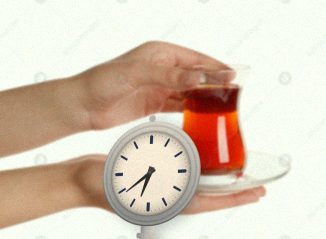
6:39
